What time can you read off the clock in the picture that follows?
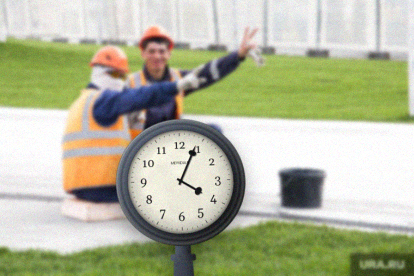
4:04
